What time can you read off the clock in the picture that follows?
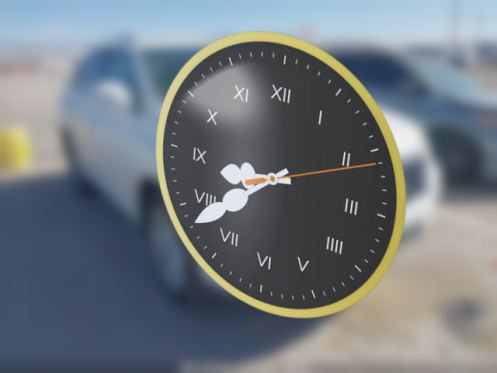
8:38:11
